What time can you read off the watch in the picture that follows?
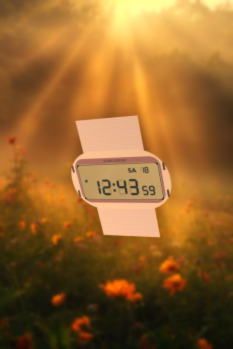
12:43:59
